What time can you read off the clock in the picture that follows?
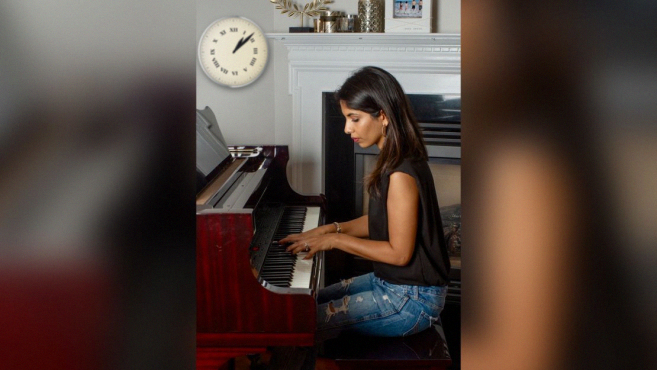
1:08
